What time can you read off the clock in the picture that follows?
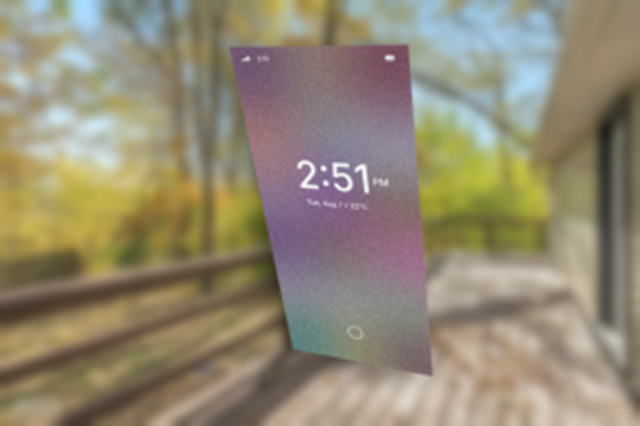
2:51
